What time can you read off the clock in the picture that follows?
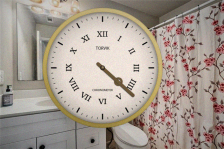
4:22
